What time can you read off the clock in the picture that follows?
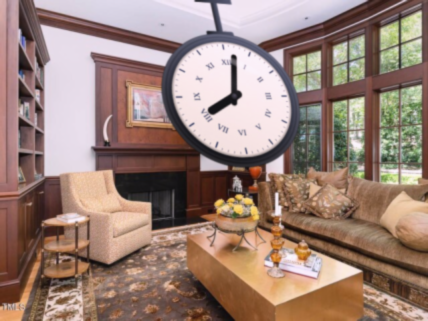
8:02
